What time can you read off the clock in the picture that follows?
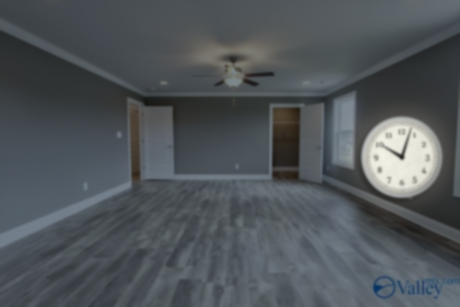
10:03
